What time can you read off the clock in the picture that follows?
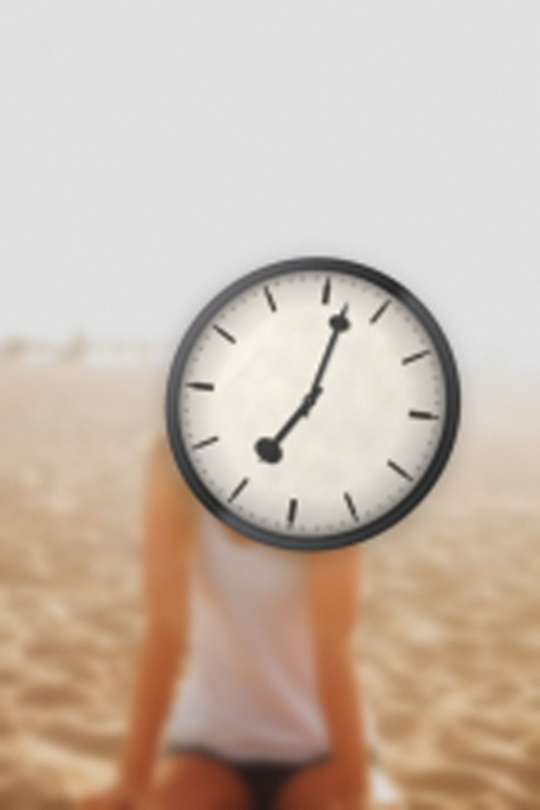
7:02
